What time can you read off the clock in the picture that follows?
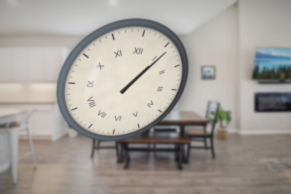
1:06
